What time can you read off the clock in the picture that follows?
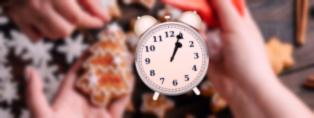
1:04
